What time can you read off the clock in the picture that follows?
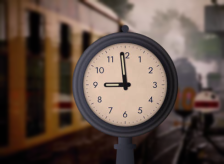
8:59
